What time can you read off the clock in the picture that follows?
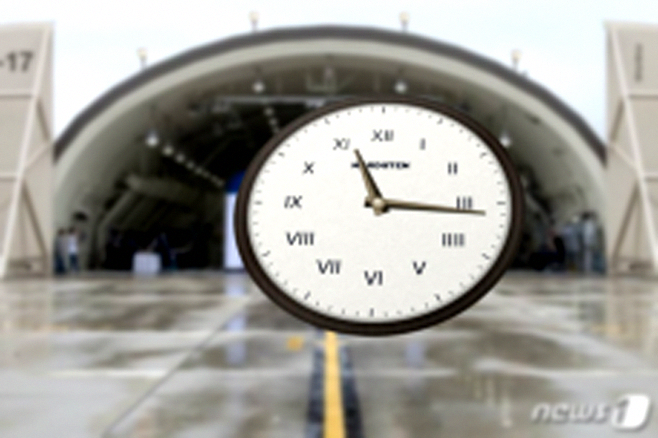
11:16
